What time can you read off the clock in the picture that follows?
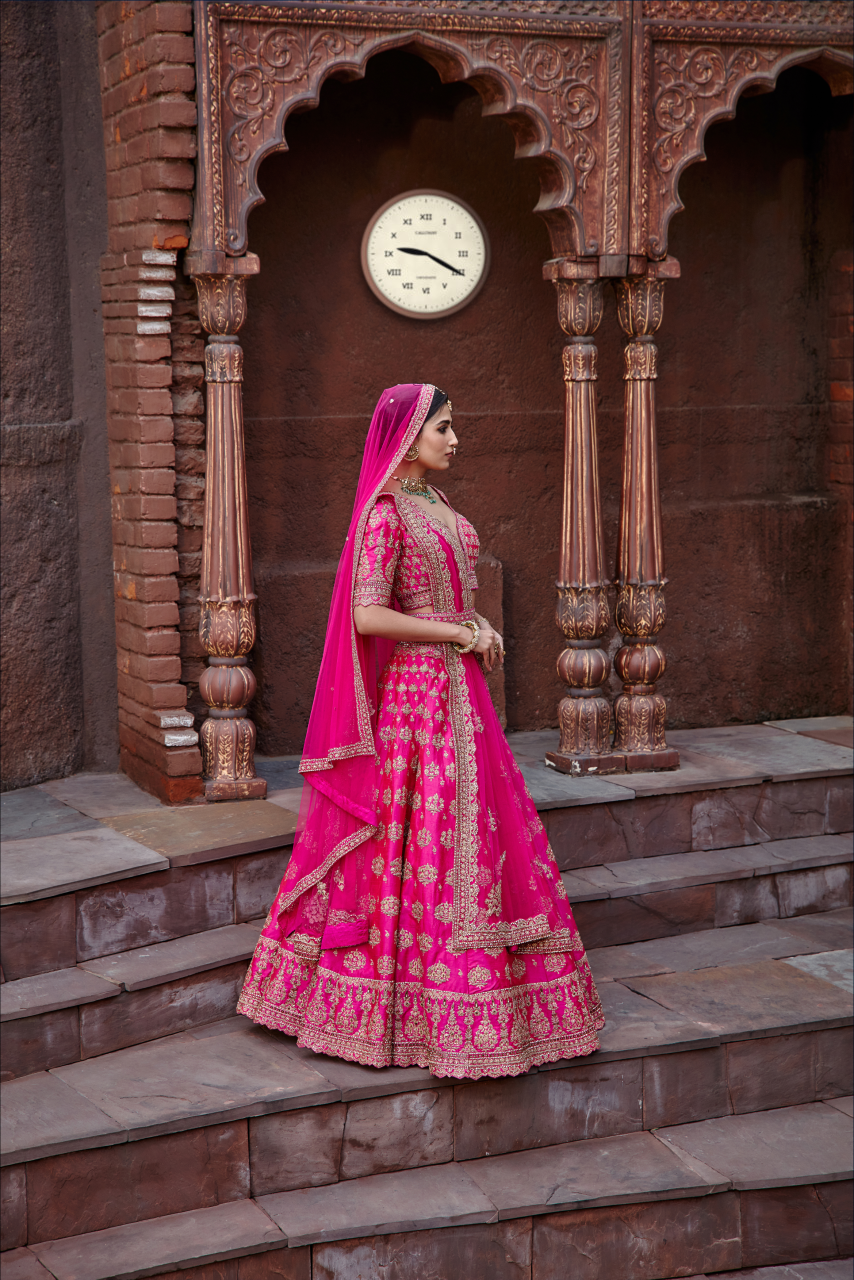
9:20
